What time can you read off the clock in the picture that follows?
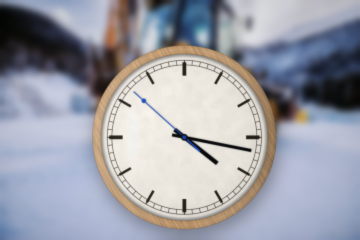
4:16:52
